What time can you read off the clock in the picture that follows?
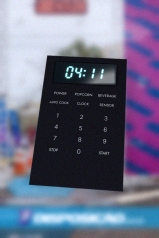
4:11
